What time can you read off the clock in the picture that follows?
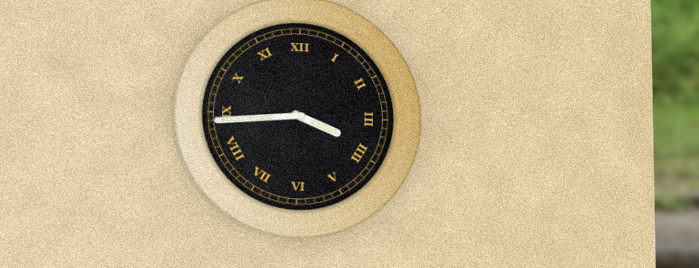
3:44
